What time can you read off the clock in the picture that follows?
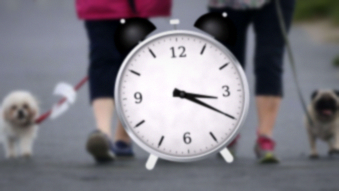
3:20
